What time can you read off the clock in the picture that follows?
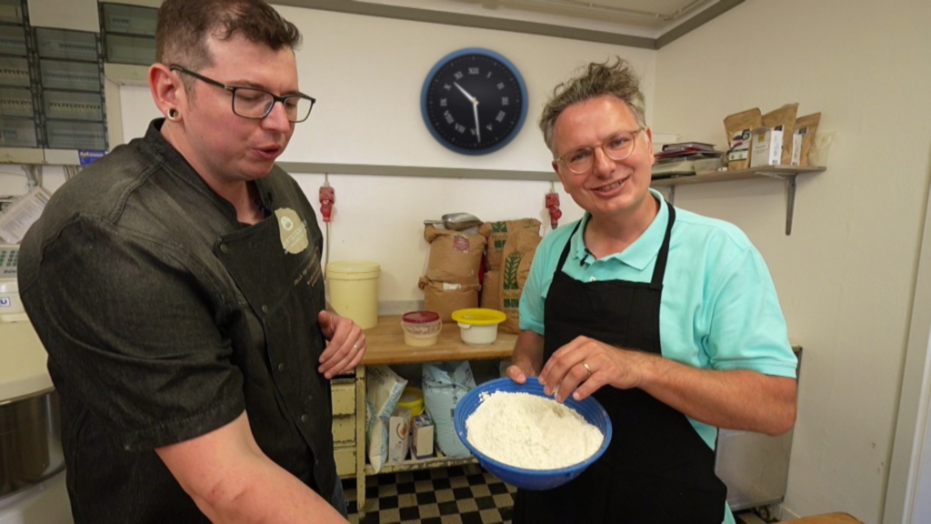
10:29
